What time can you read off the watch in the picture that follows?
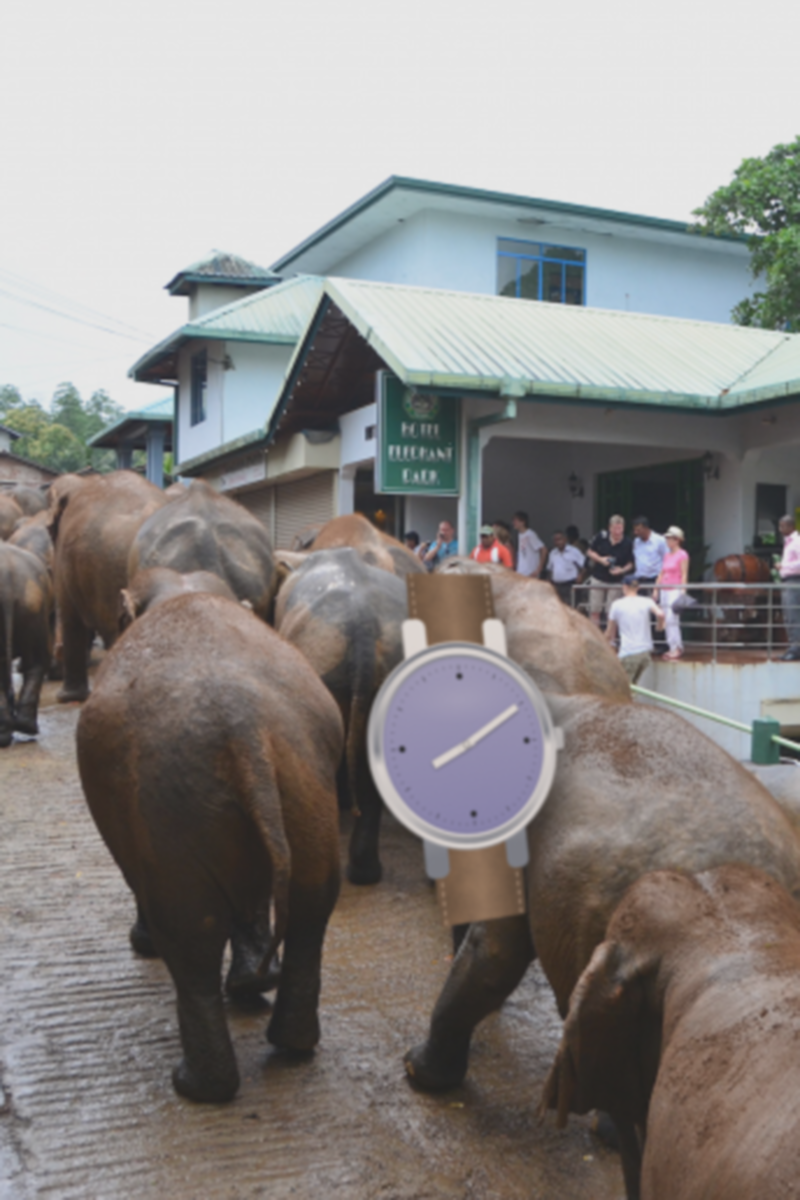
8:10
